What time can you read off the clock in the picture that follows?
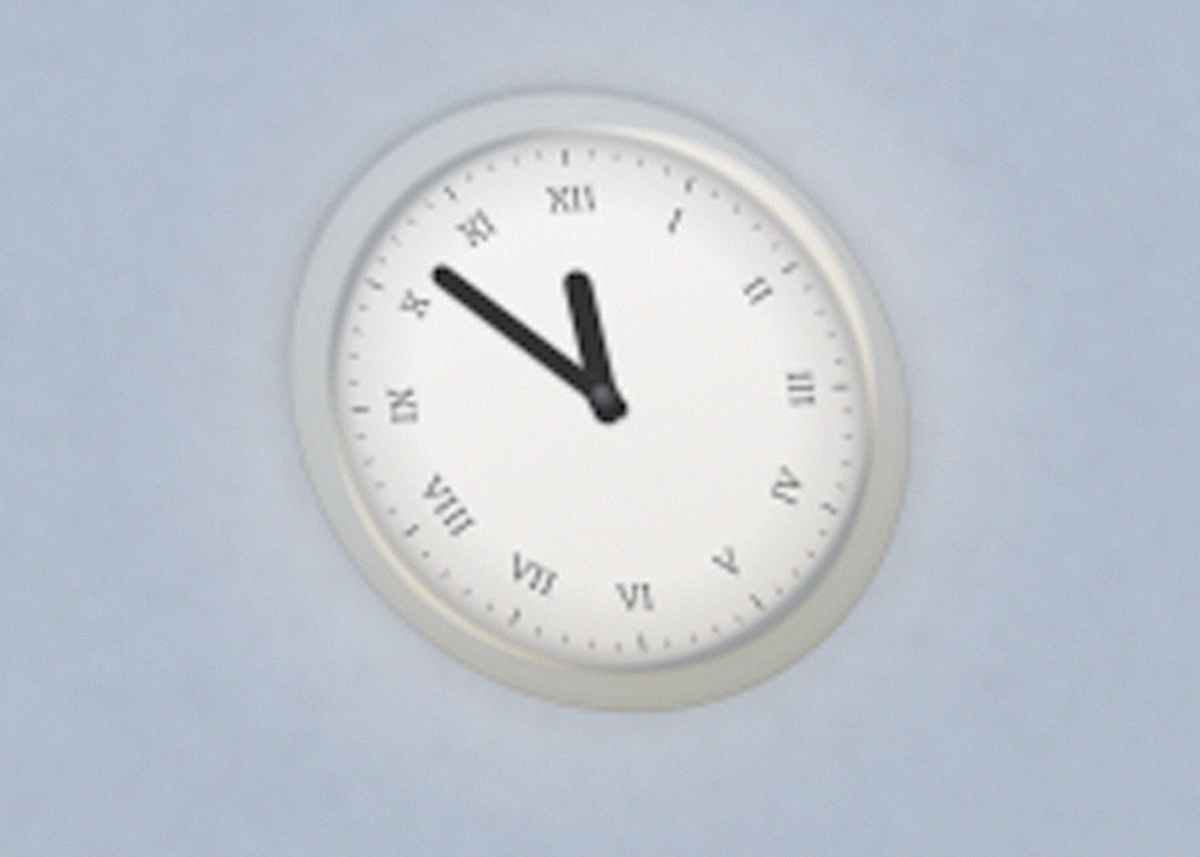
11:52
